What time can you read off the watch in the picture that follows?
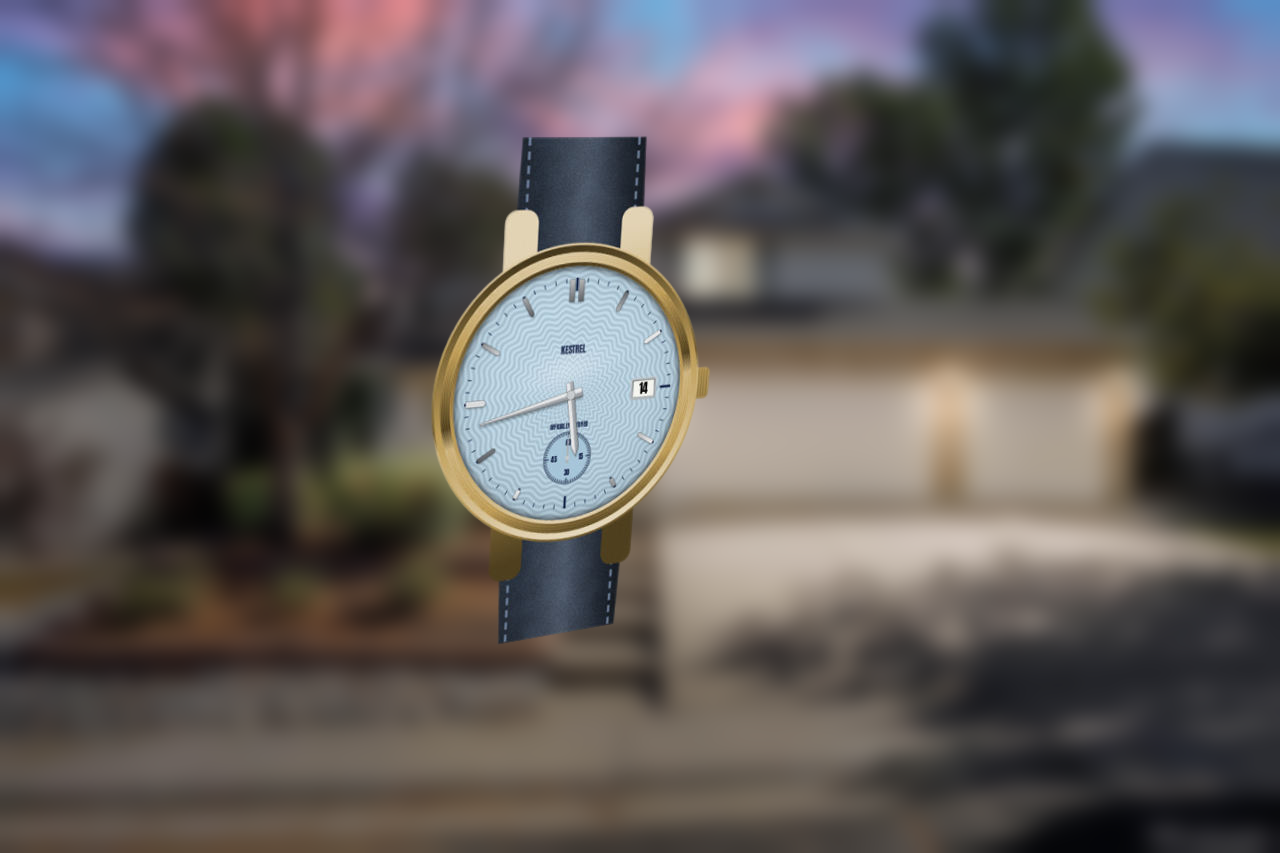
5:43
